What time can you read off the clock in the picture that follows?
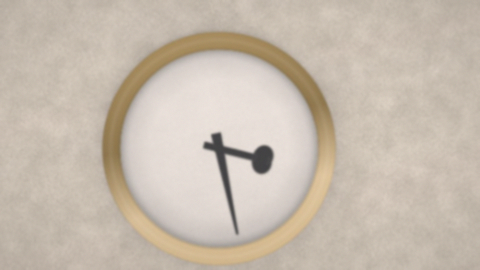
3:28
